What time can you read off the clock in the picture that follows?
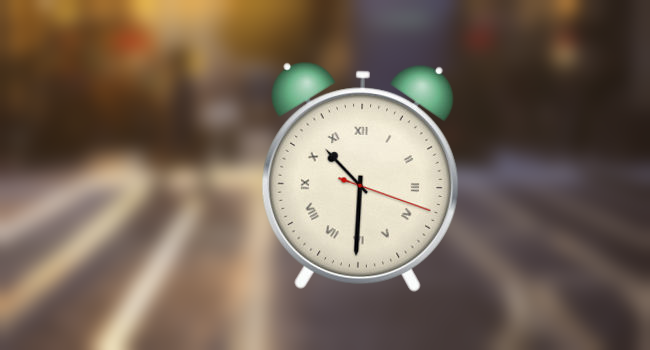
10:30:18
